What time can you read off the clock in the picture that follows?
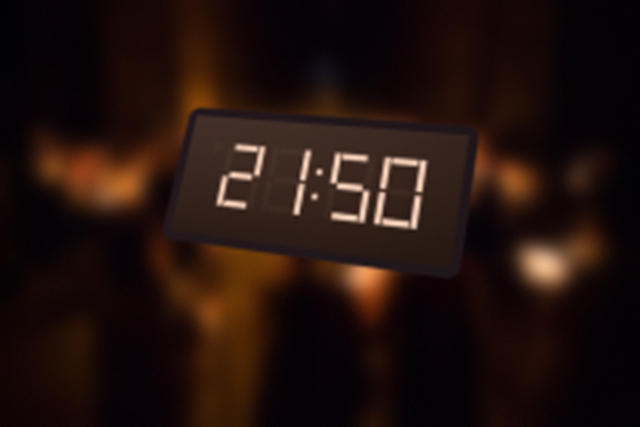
21:50
